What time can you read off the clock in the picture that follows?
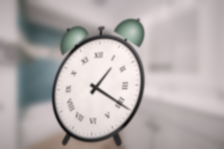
1:20
